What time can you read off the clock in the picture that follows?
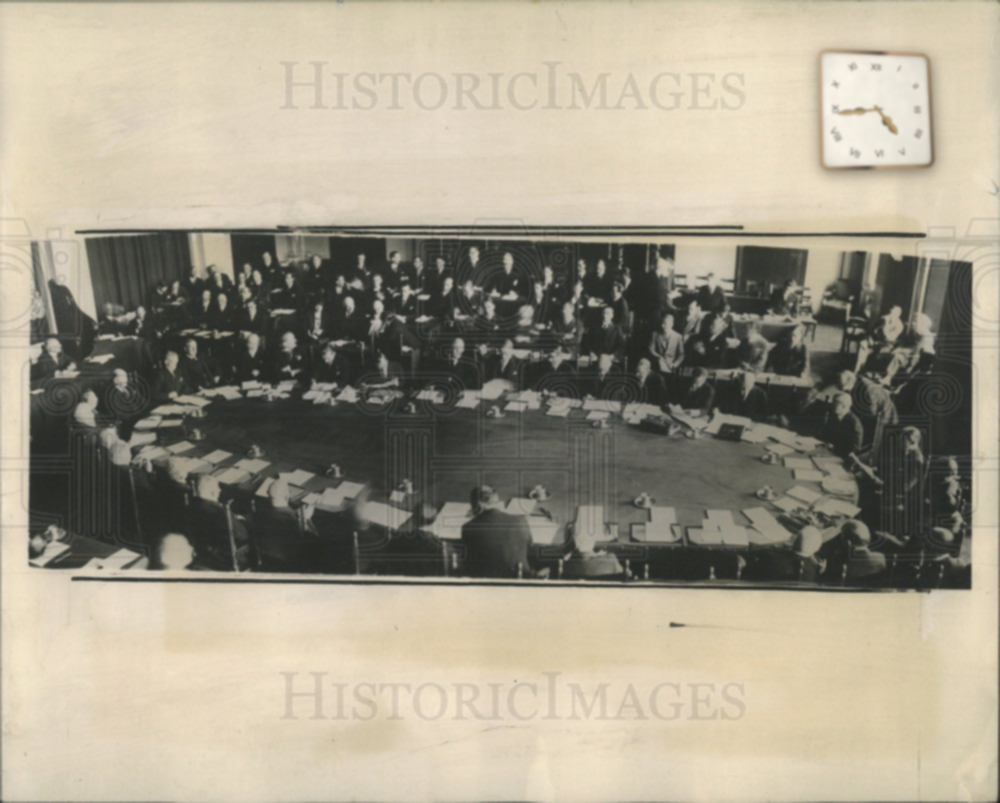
4:44
